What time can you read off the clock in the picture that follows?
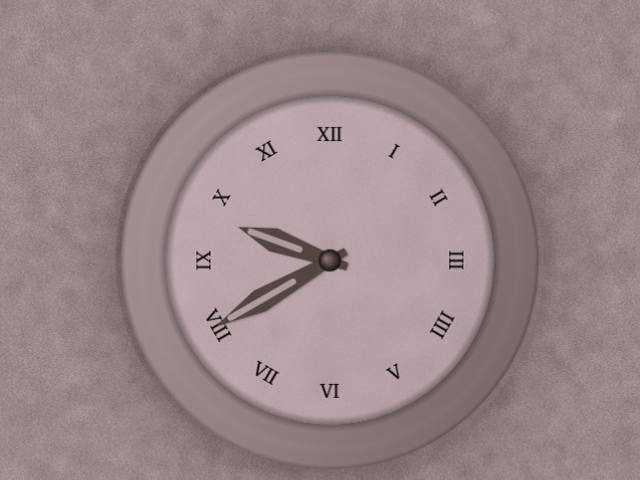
9:40
